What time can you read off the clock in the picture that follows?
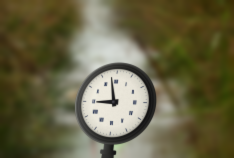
8:58
